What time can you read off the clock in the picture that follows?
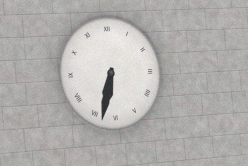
6:33
